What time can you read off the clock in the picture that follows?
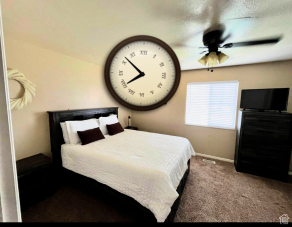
7:52
